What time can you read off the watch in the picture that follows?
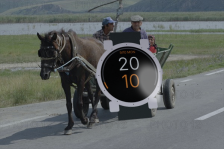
20:10
